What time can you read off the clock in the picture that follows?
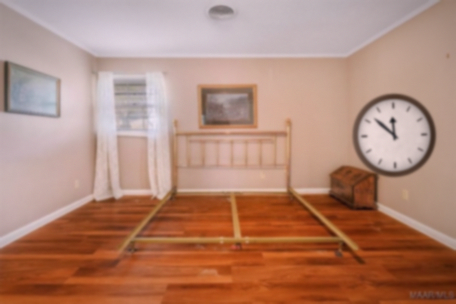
11:52
